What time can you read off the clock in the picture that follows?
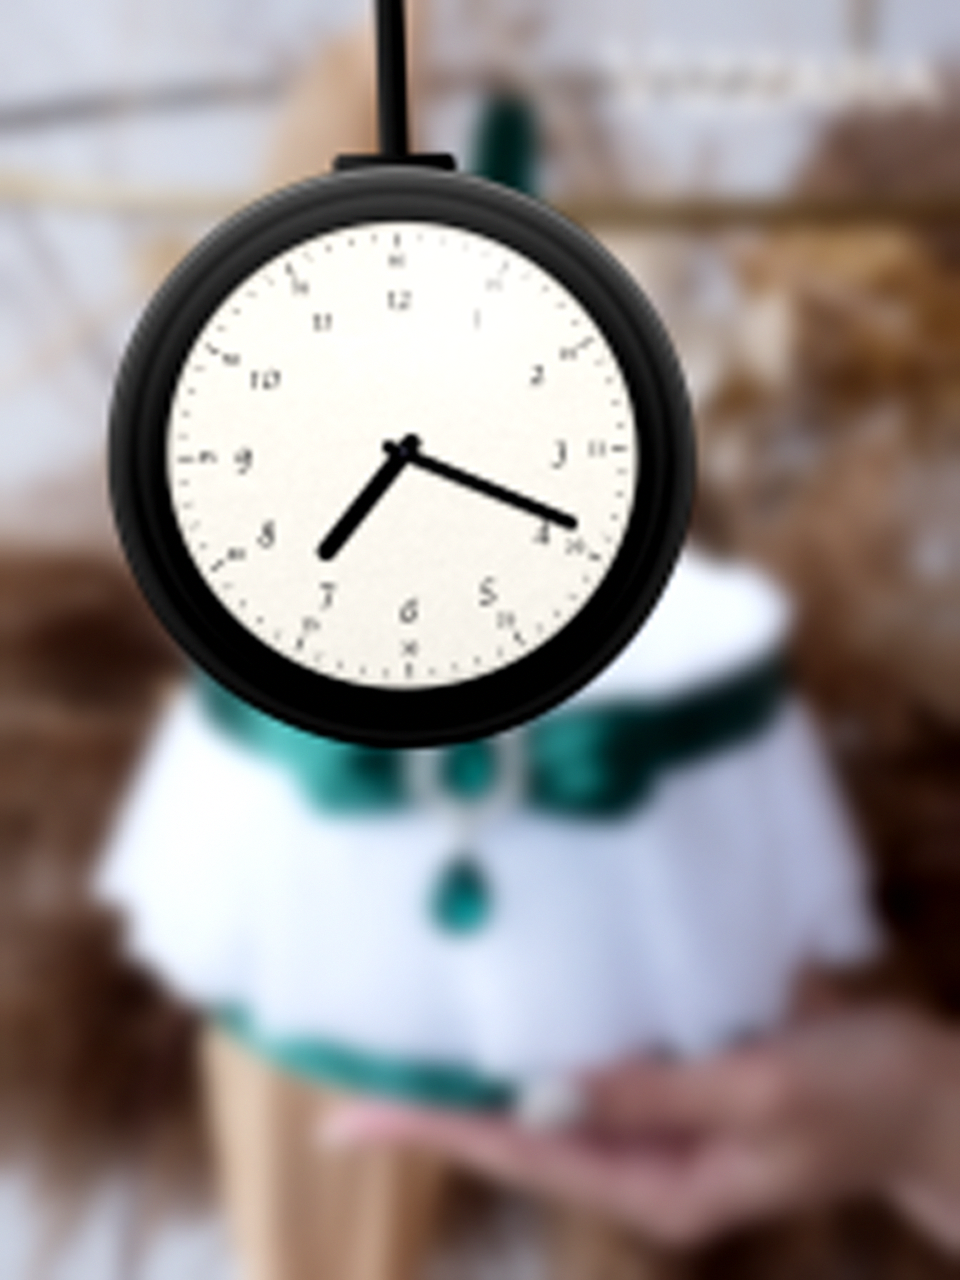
7:19
